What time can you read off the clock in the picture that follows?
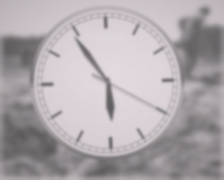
5:54:20
